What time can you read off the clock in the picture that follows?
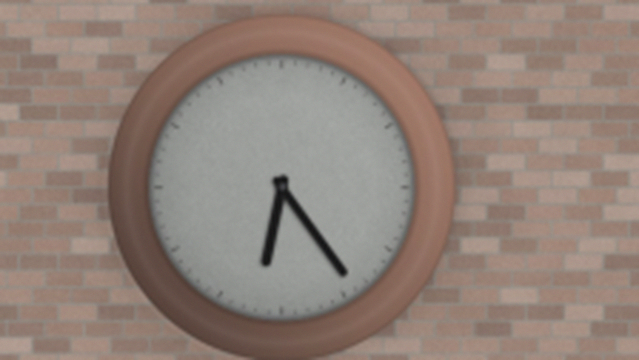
6:24
